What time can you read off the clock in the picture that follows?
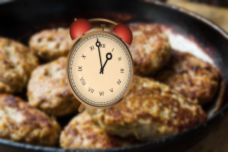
12:58
